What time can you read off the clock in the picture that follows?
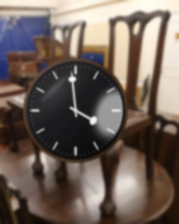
3:59
